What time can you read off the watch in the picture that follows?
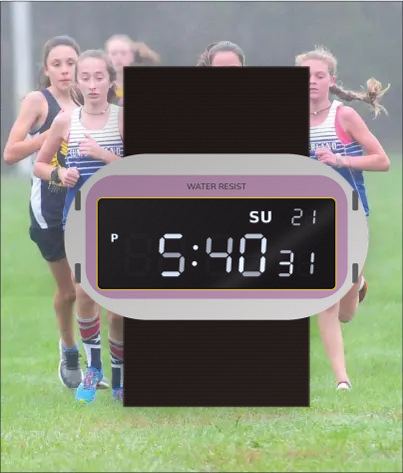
5:40:31
